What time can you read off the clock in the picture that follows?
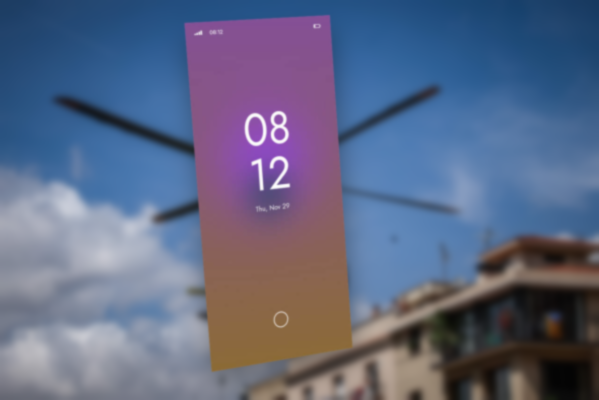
8:12
